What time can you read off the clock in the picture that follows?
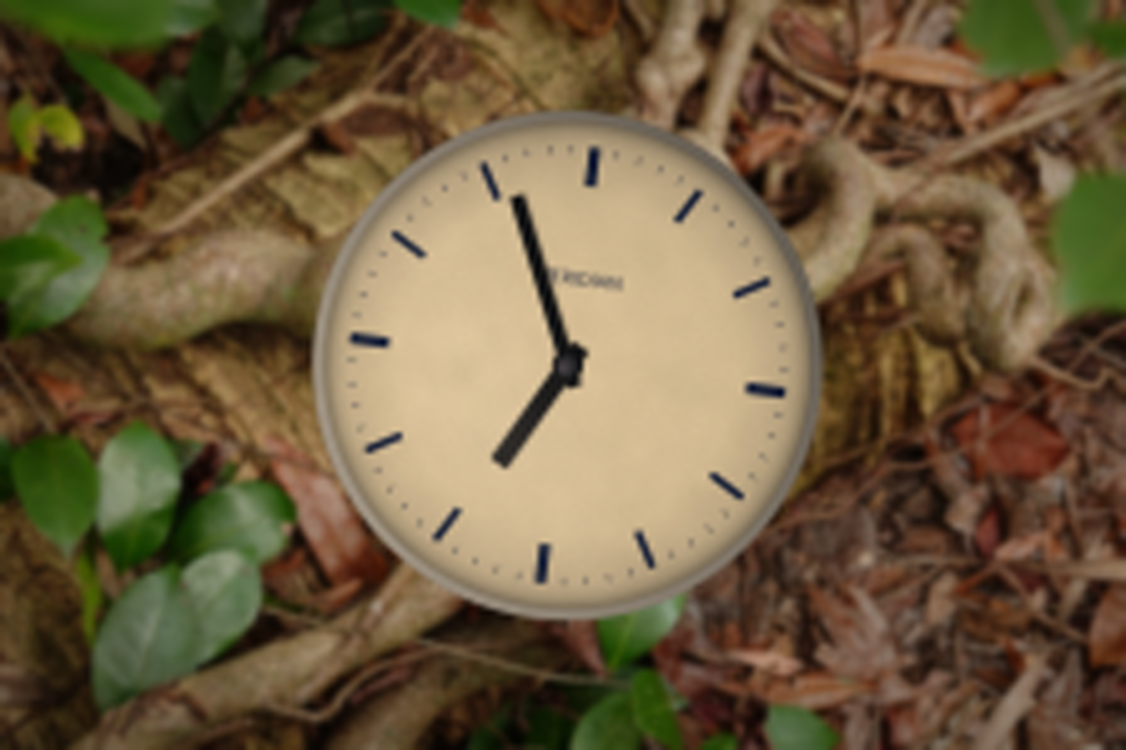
6:56
